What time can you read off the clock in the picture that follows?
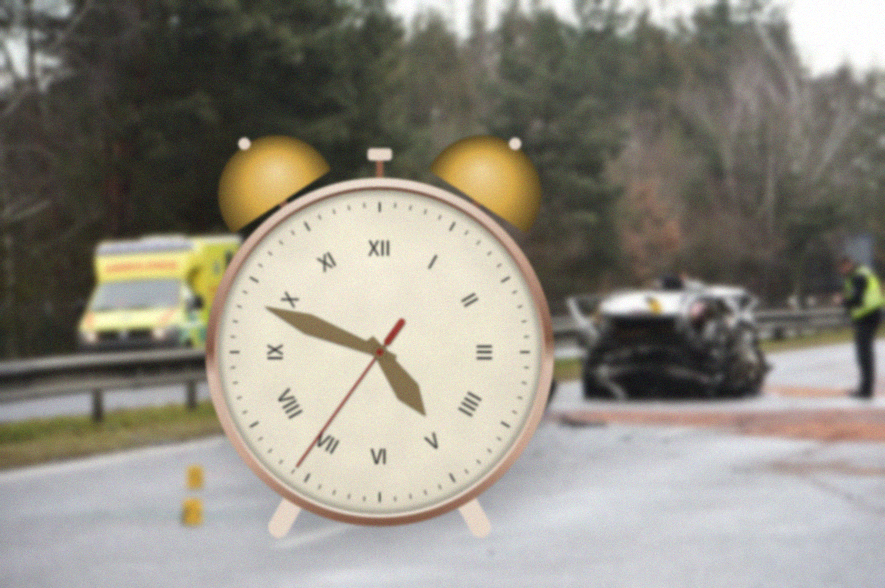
4:48:36
